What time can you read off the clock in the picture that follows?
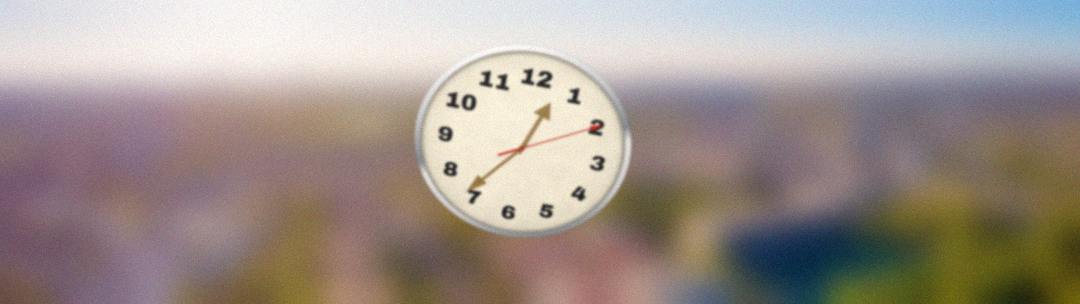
12:36:10
